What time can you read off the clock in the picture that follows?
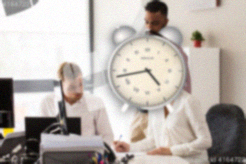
4:43
